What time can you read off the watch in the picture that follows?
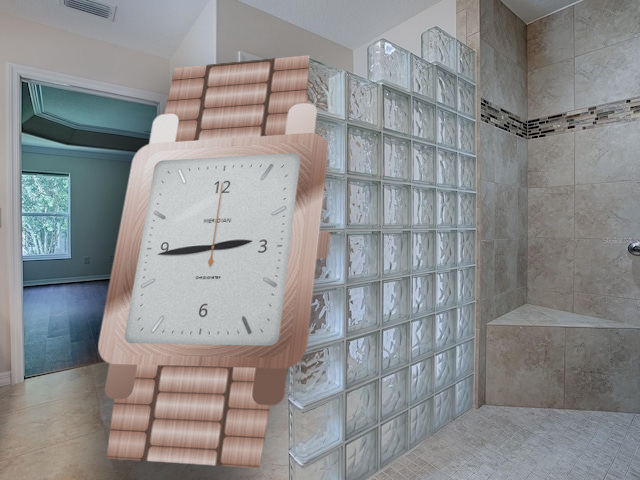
2:44:00
